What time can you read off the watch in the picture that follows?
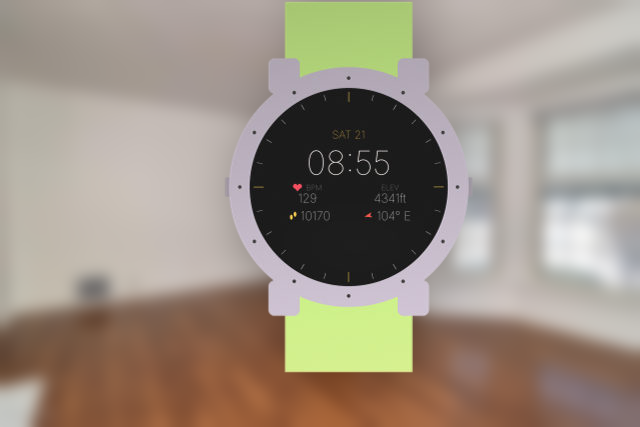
8:55
